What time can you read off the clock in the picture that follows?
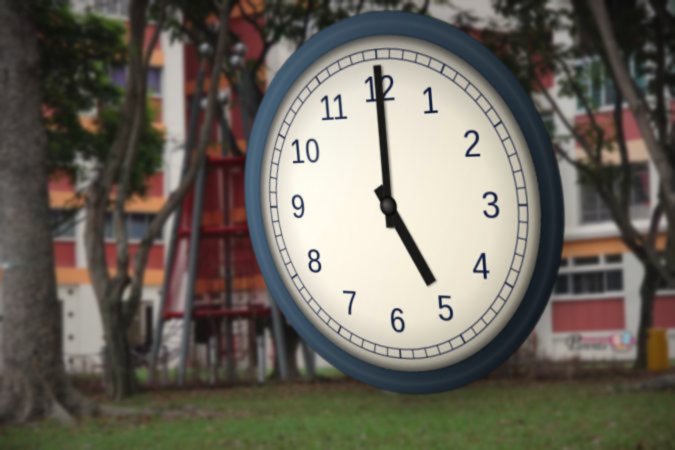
5:00
